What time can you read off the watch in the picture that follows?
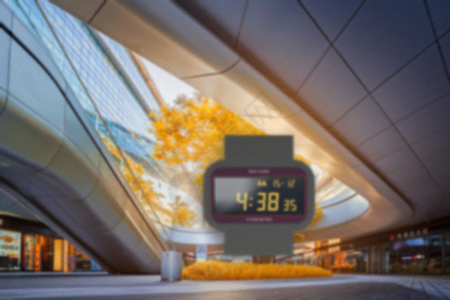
4:38
